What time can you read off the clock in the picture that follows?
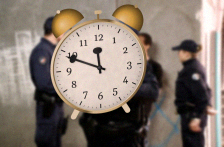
11:49
